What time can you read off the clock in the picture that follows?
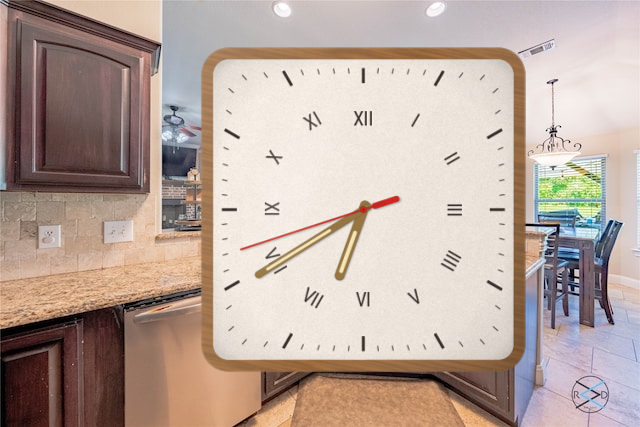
6:39:42
